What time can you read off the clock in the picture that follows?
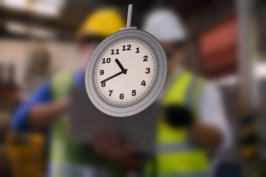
10:41
